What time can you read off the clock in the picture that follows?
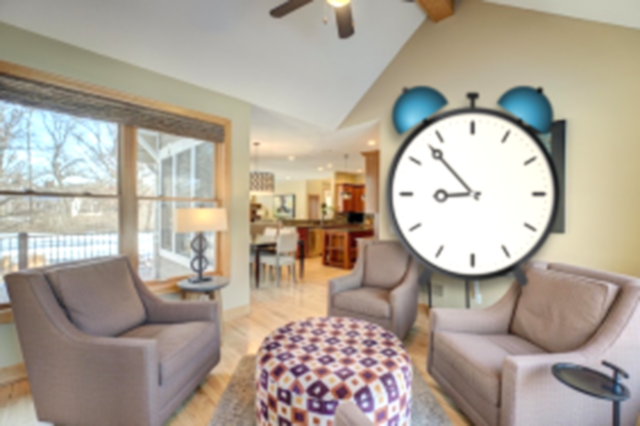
8:53
